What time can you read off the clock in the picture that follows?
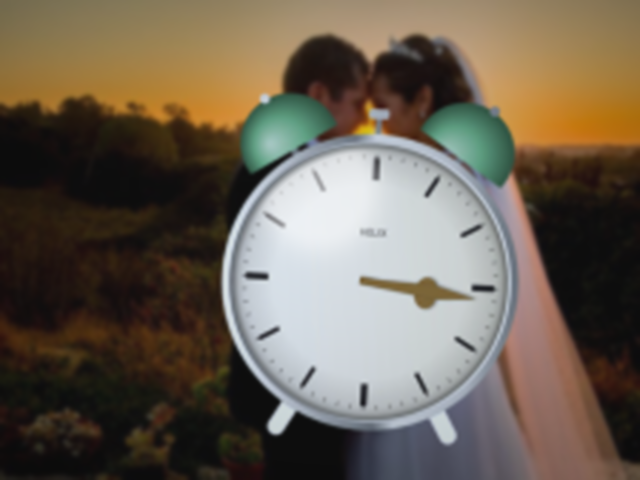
3:16
